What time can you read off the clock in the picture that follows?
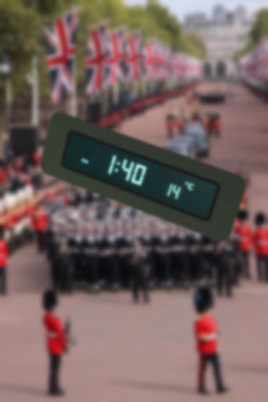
1:40
